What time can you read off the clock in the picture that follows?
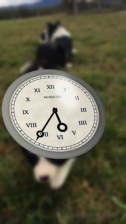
5:36
